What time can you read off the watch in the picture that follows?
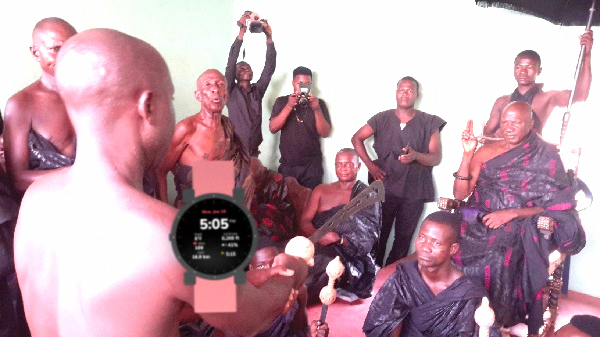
5:05
